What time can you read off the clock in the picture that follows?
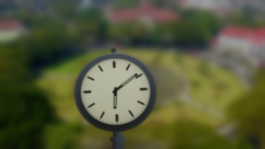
6:09
